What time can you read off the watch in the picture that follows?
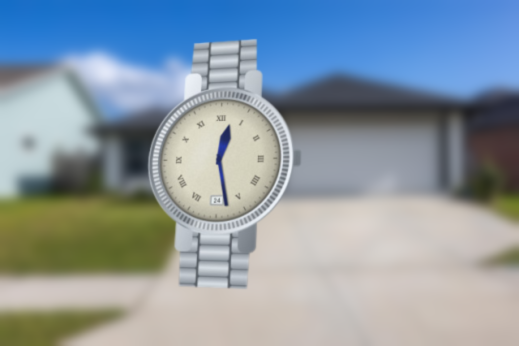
12:28
